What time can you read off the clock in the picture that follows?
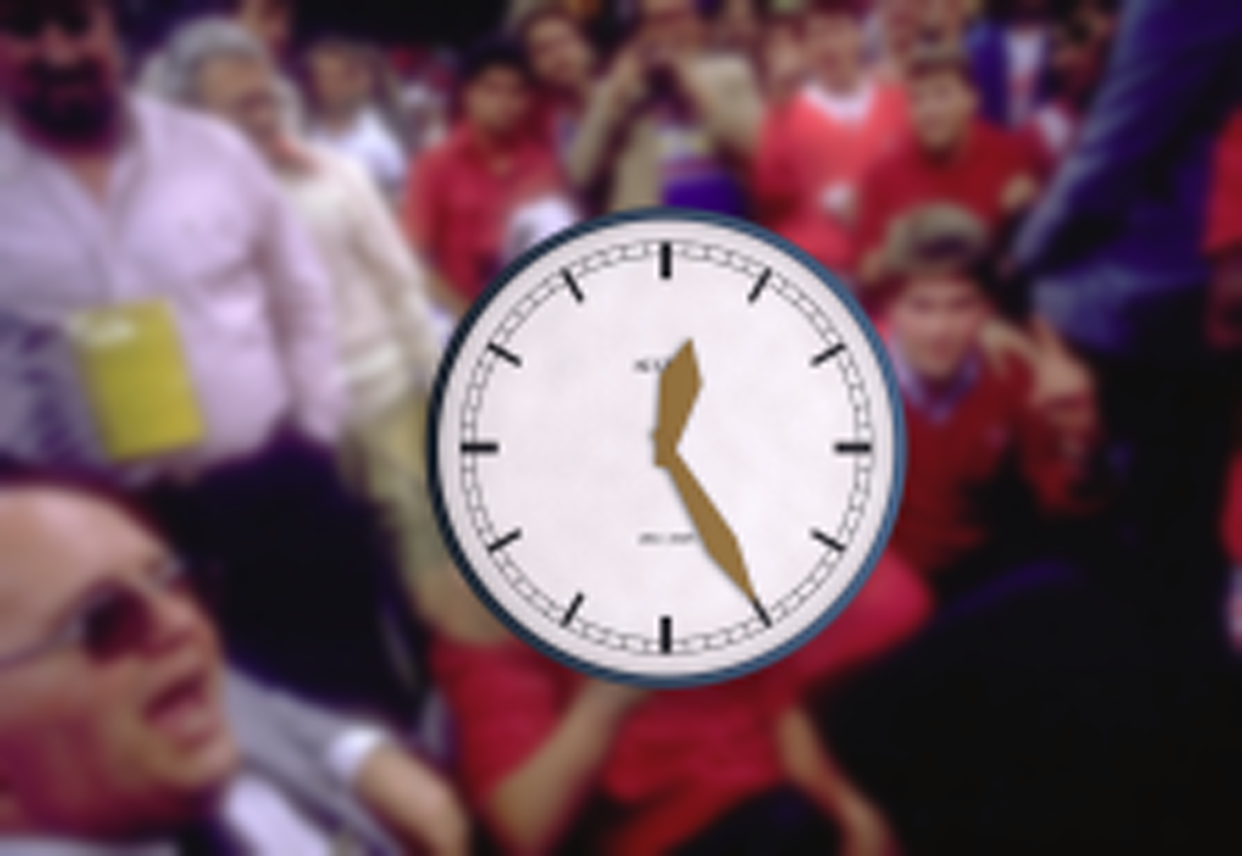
12:25
